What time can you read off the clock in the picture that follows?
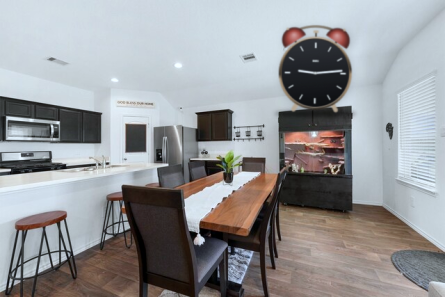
9:14
